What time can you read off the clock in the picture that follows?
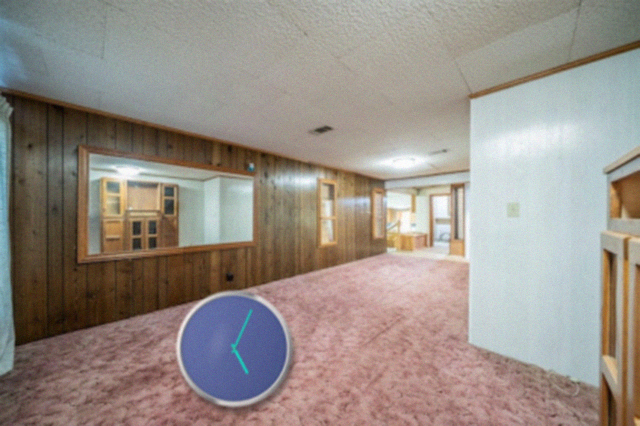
5:04
